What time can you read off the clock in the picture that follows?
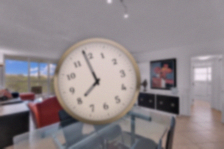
7:59
